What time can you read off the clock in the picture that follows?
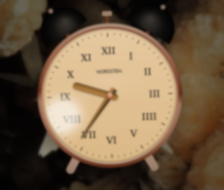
9:36
